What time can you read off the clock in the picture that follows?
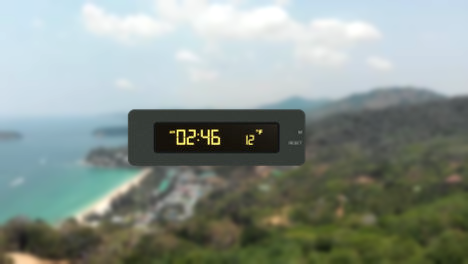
2:46
